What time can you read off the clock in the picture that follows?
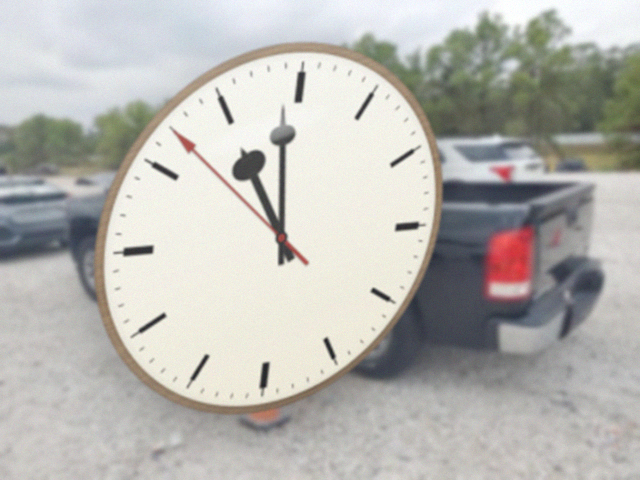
10:58:52
